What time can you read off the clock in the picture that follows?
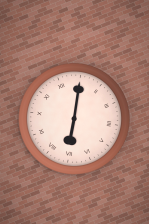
7:05
